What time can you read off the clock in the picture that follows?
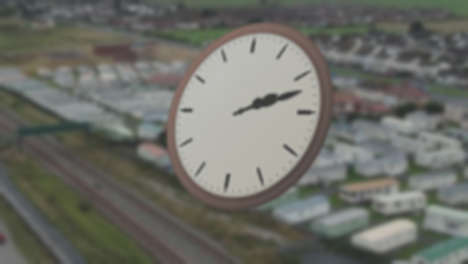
2:12
